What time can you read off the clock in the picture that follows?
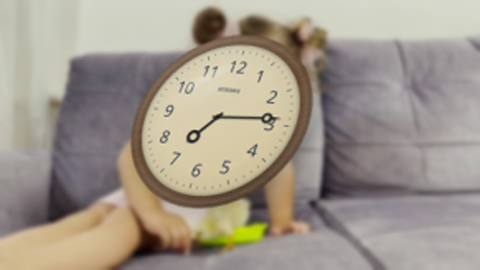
7:14
